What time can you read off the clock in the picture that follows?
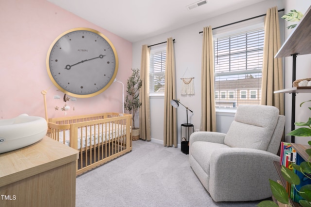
8:12
